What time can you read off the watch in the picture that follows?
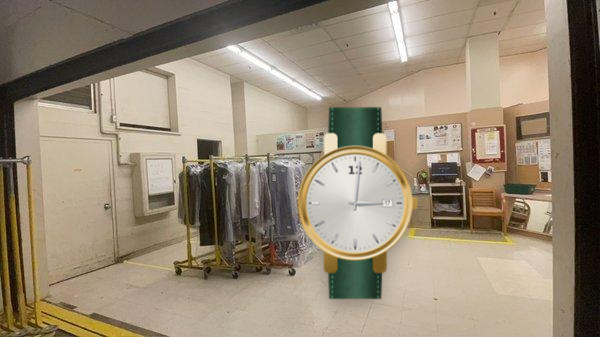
3:01
